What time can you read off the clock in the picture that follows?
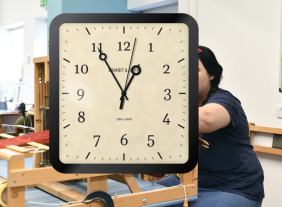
12:55:02
